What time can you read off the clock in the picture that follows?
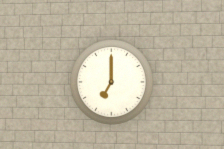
7:00
